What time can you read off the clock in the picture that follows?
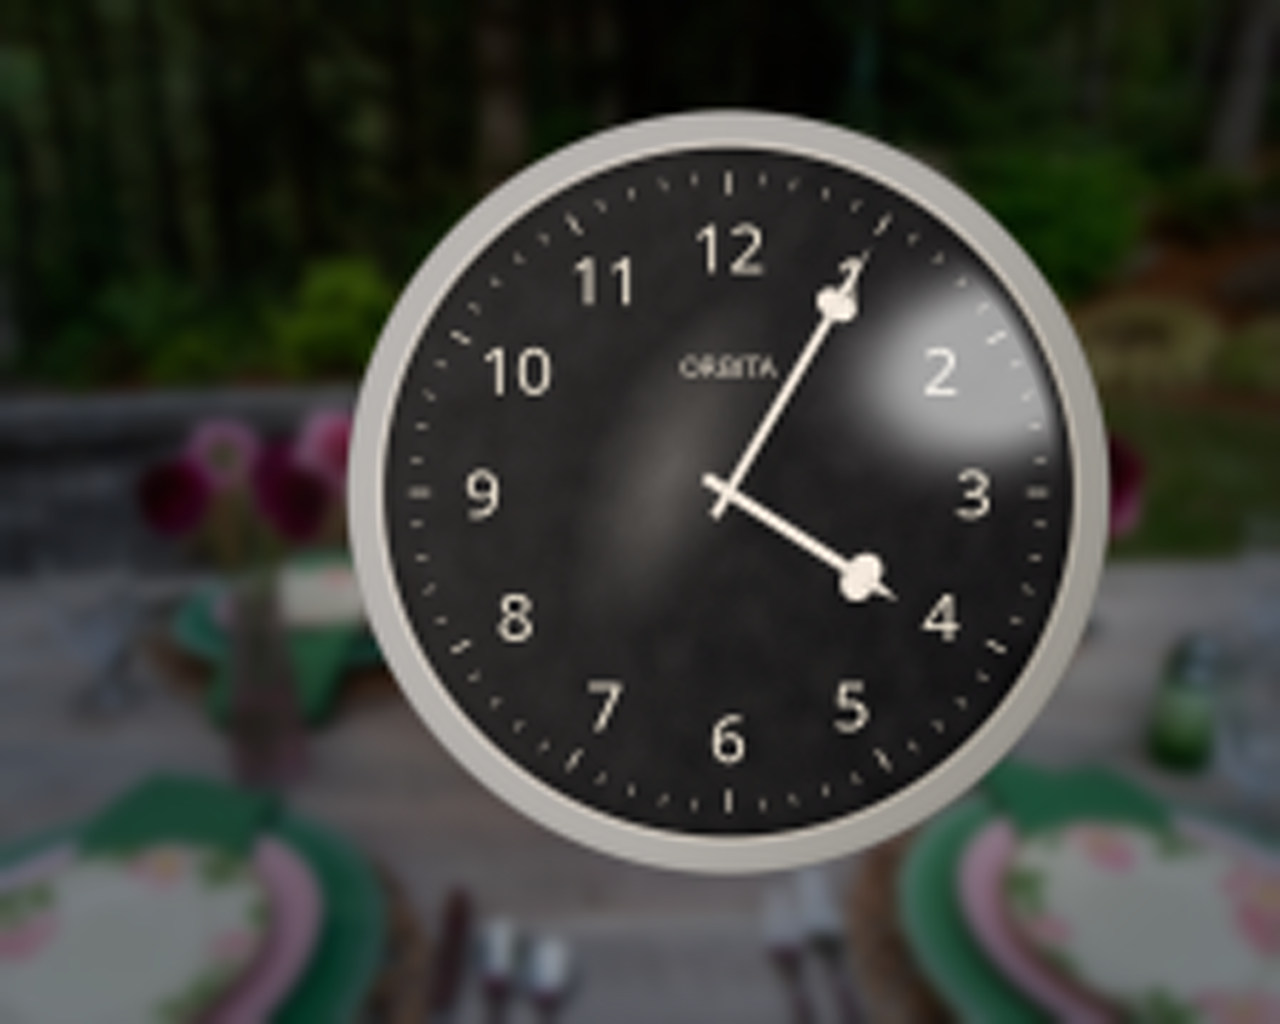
4:05
